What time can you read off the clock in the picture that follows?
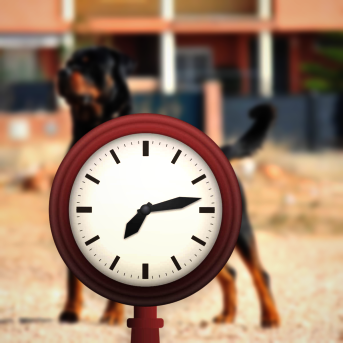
7:13
